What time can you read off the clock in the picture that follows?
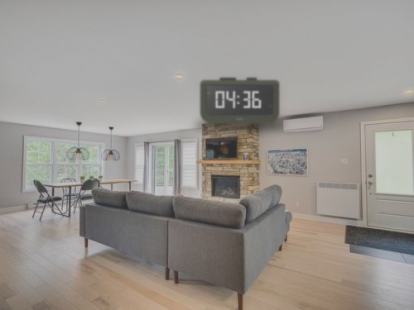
4:36
